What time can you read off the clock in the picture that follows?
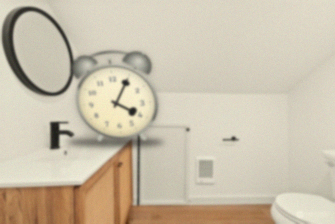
4:05
